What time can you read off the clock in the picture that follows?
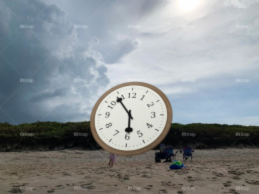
5:54
